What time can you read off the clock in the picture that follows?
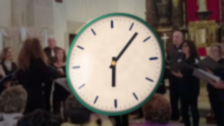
6:07
